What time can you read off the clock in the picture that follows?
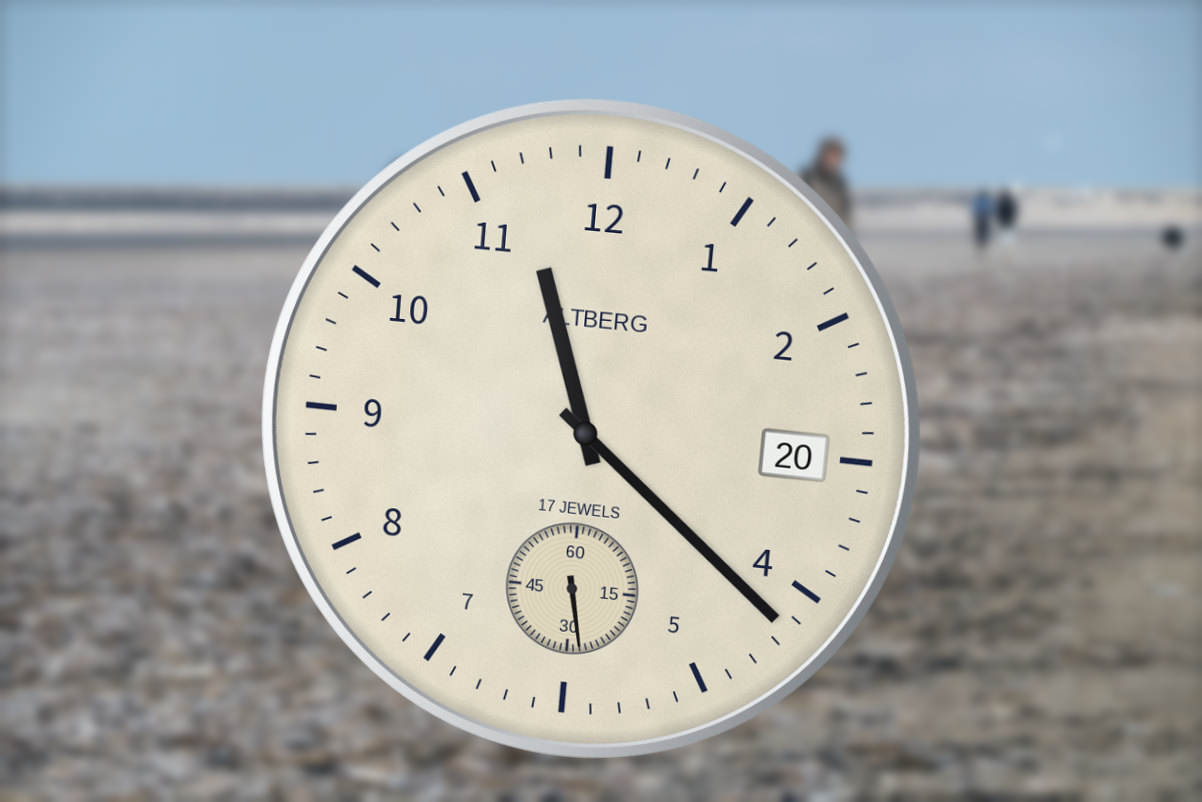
11:21:28
